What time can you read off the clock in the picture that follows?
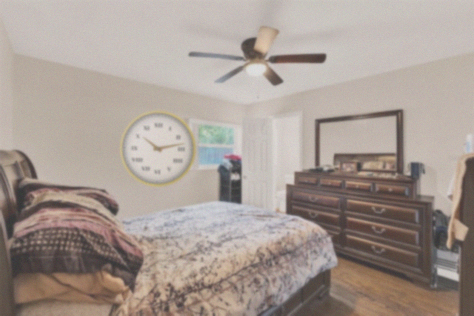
10:13
